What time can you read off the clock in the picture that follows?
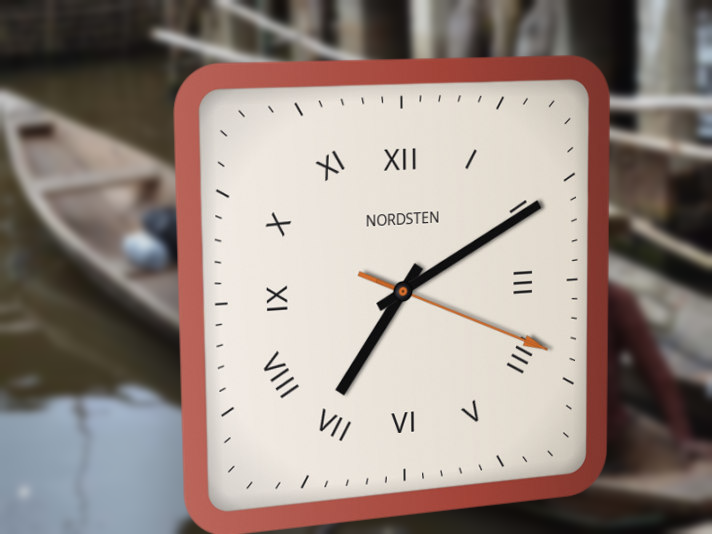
7:10:19
